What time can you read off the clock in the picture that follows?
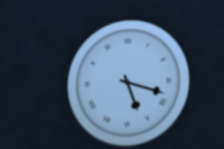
5:18
